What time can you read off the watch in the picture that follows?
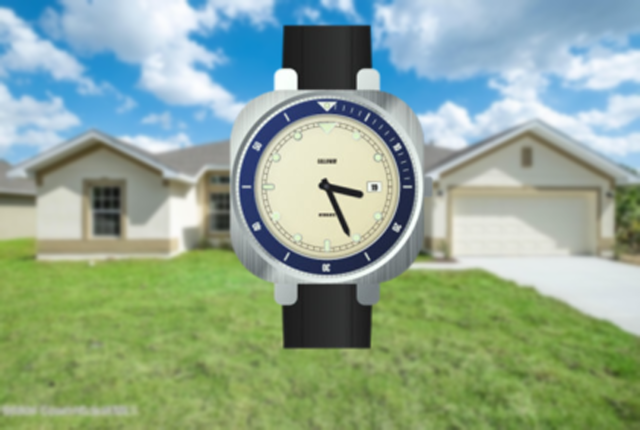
3:26
